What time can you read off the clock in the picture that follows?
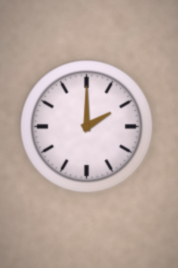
2:00
